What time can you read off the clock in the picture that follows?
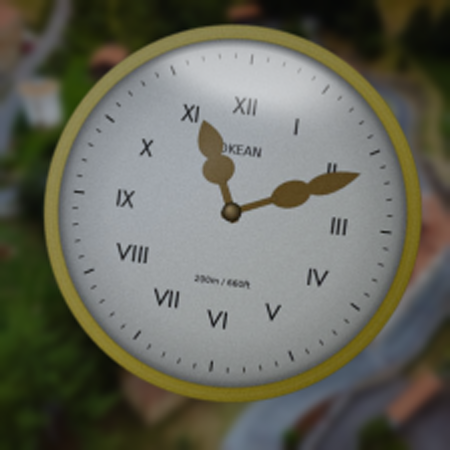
11:11
